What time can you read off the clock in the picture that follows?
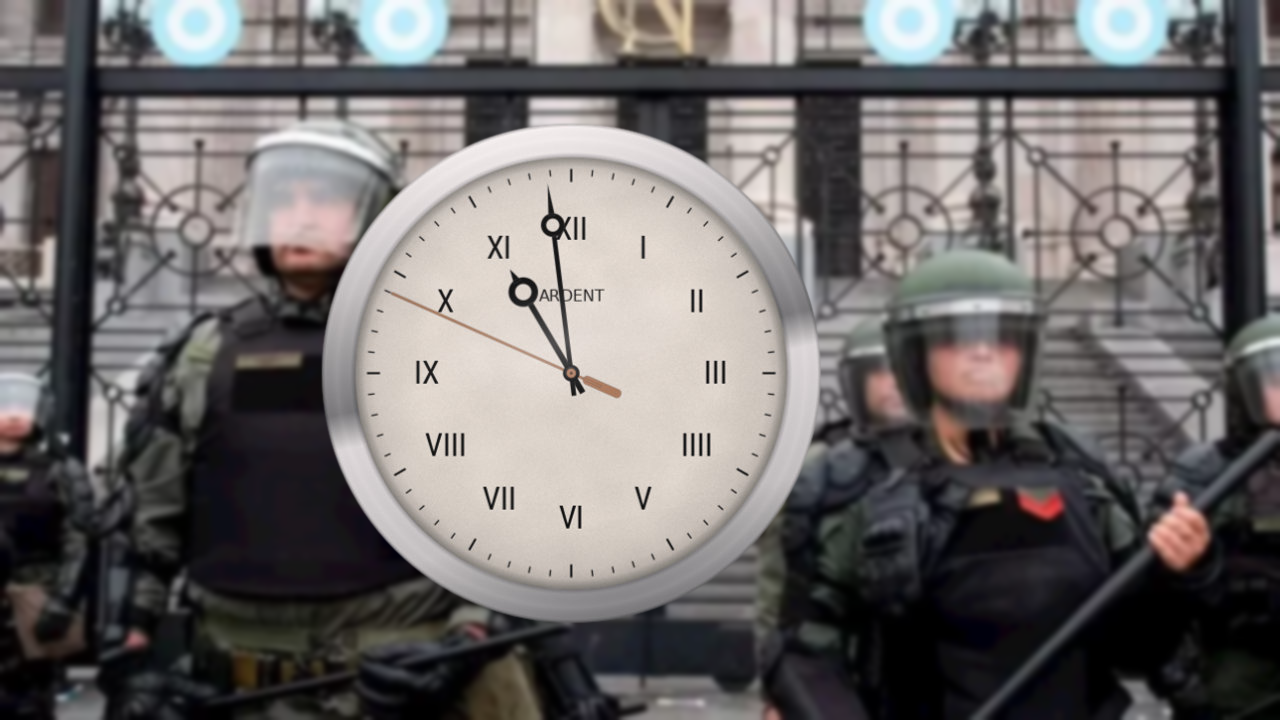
10:58:49
